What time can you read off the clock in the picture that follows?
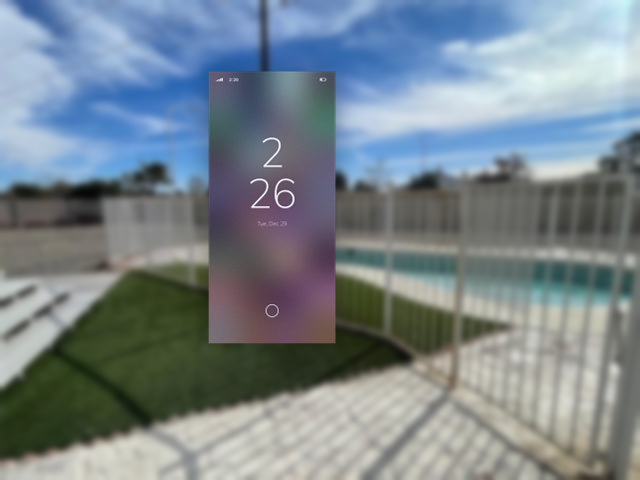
2:26
